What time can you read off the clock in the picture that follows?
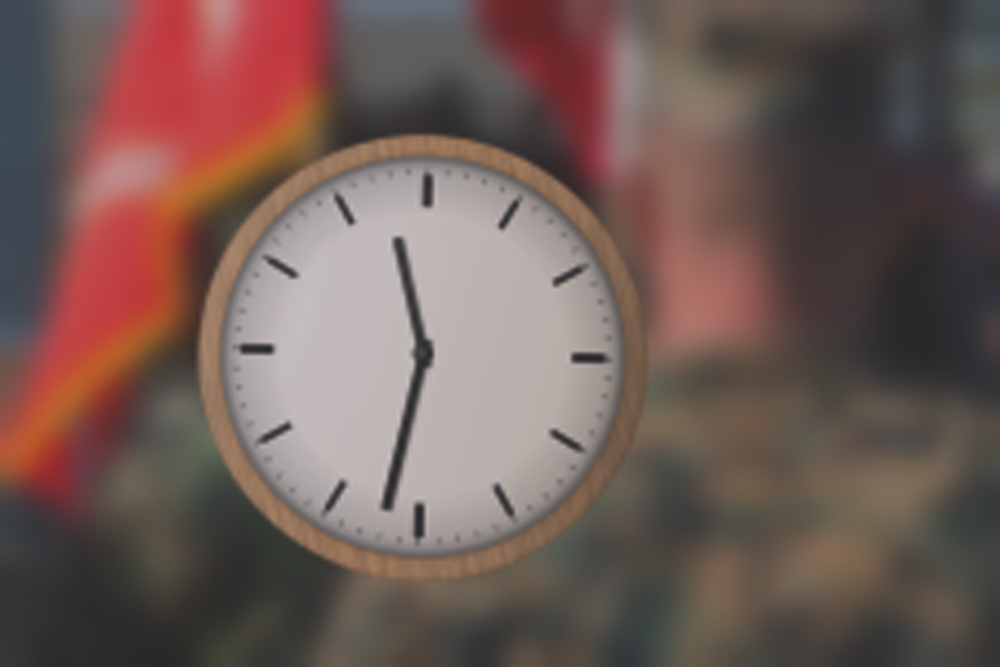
11:32
